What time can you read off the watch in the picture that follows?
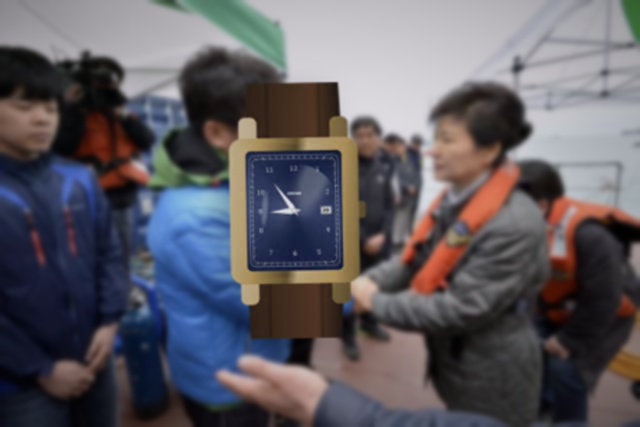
8:54
